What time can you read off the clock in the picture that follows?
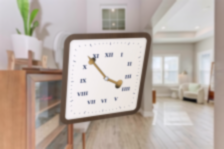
3:53
